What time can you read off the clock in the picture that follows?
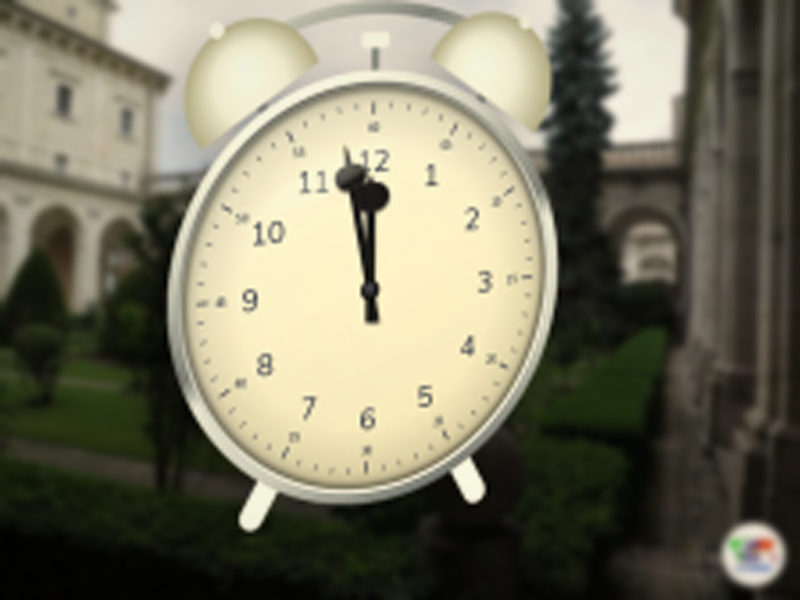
11:58
